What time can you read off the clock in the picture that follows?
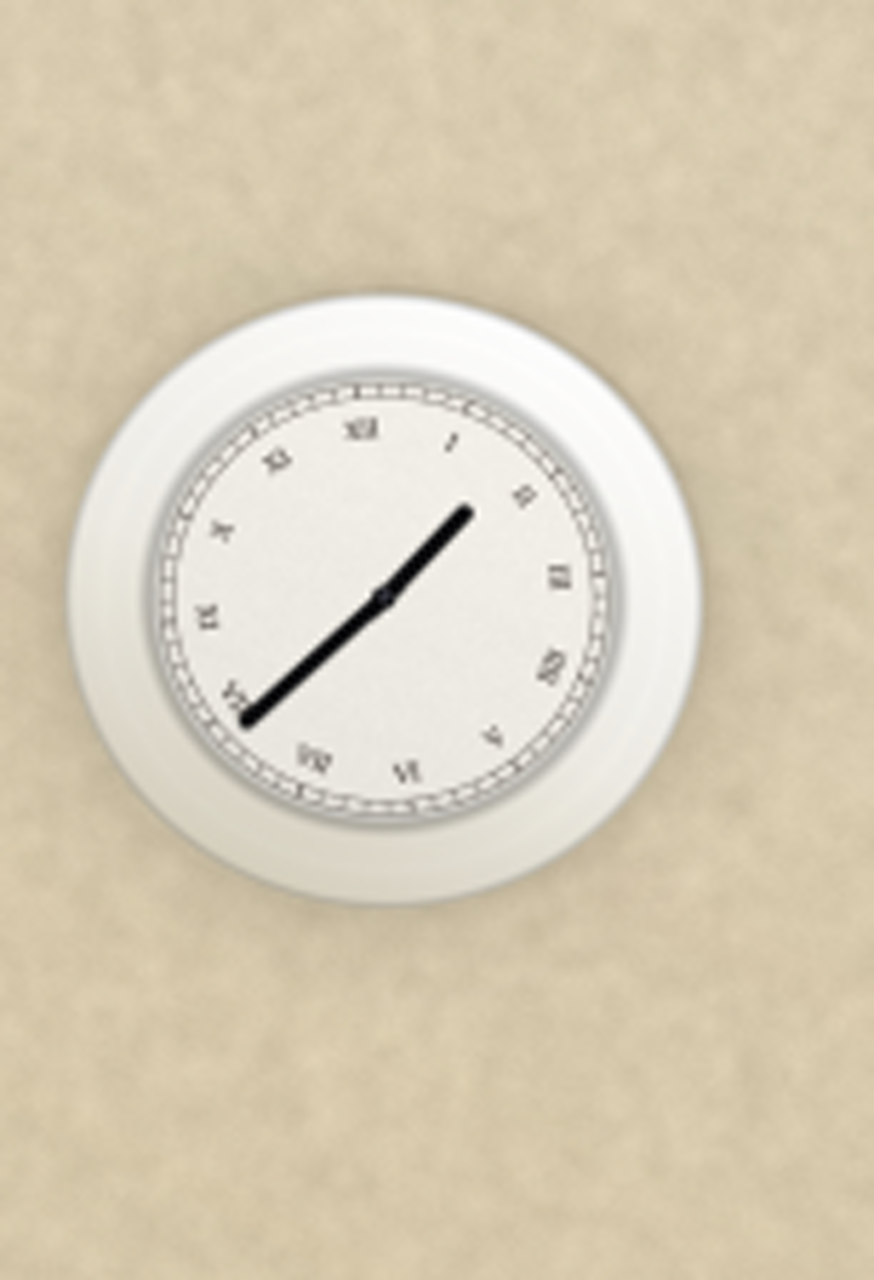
1:39
